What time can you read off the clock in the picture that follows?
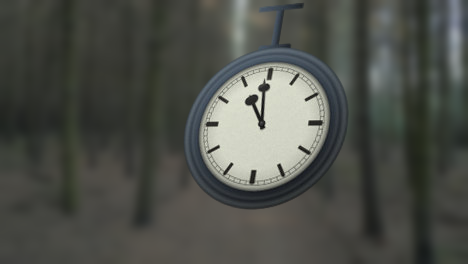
10:59
